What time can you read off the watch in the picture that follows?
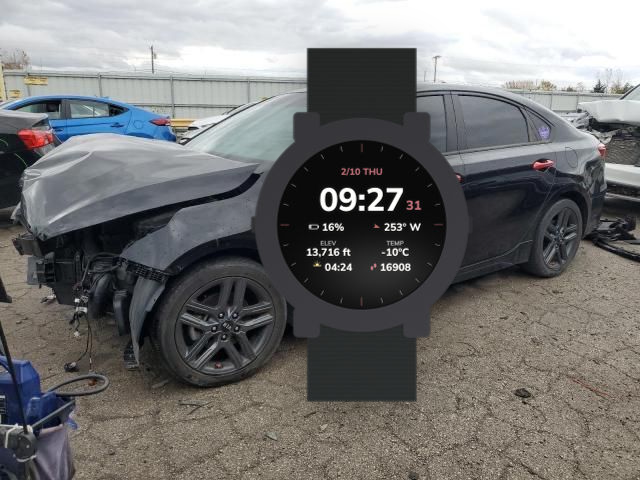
9:27:31
